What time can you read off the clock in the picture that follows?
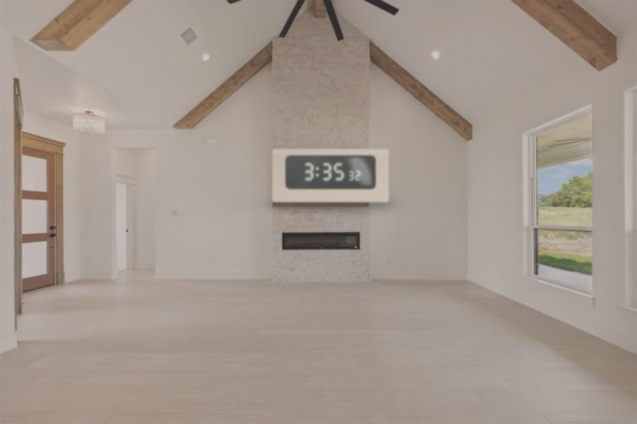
3:35
